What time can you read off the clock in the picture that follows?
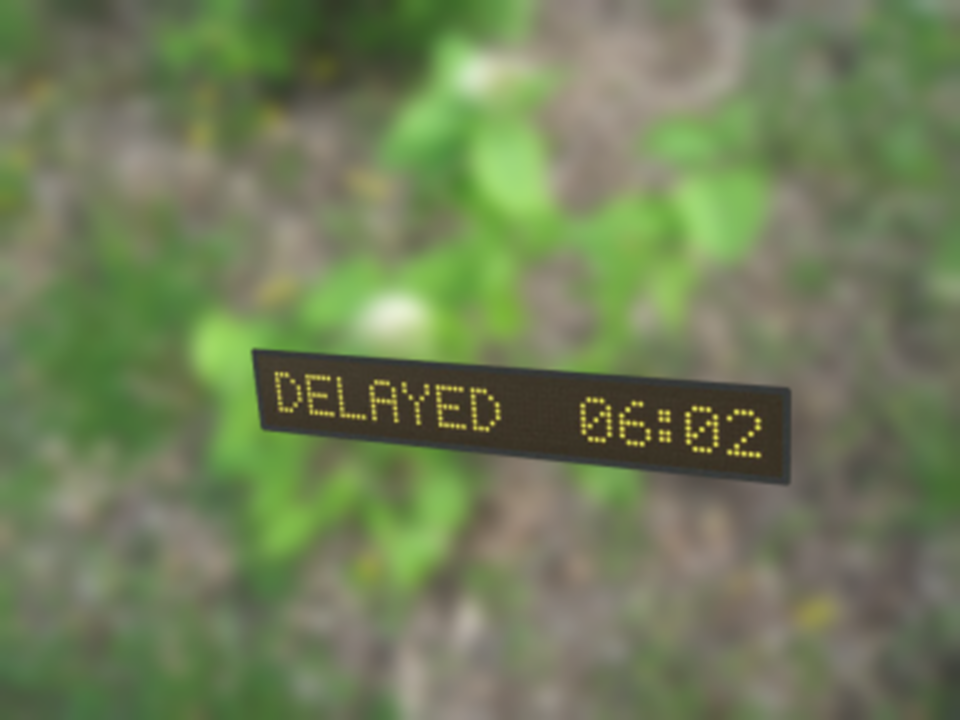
6:02
